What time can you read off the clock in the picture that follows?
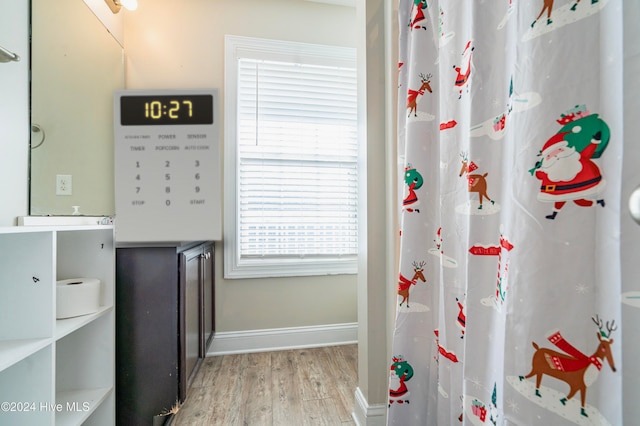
10:27
